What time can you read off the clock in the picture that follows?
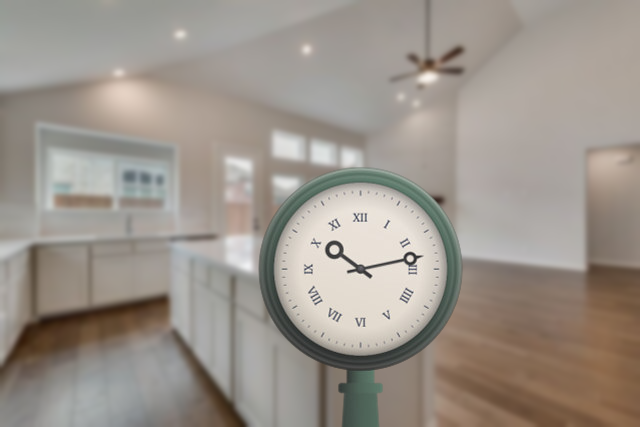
10:13
